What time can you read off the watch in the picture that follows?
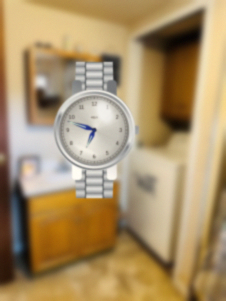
6:48
